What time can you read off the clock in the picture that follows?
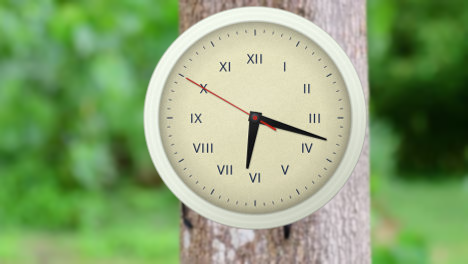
6:17:50
